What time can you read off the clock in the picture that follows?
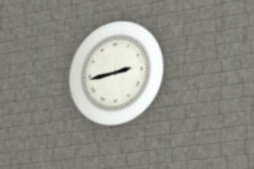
2:44
